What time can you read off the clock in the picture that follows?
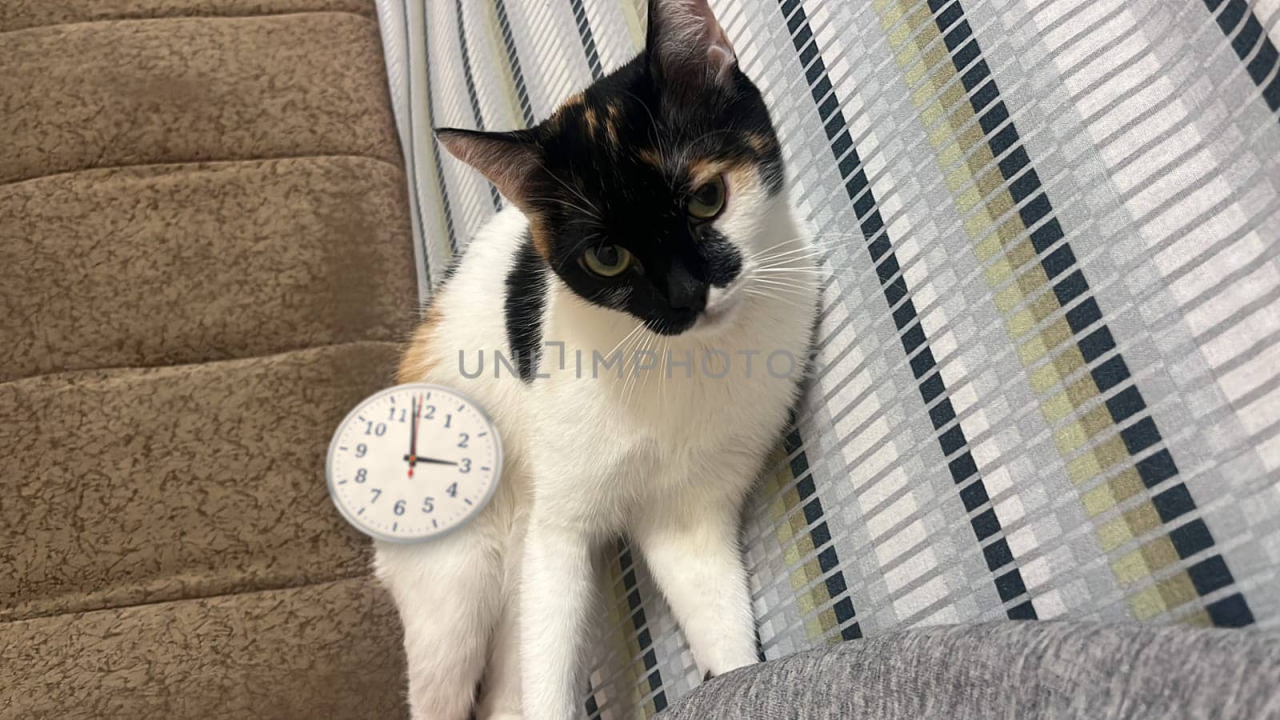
2:57:59
